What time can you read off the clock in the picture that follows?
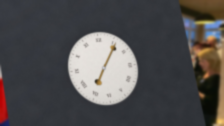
7:06
